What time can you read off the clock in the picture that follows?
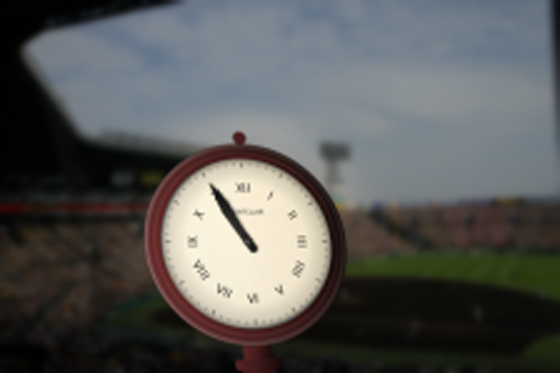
10:55
